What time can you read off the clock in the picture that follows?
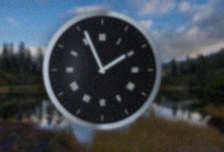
1:56
